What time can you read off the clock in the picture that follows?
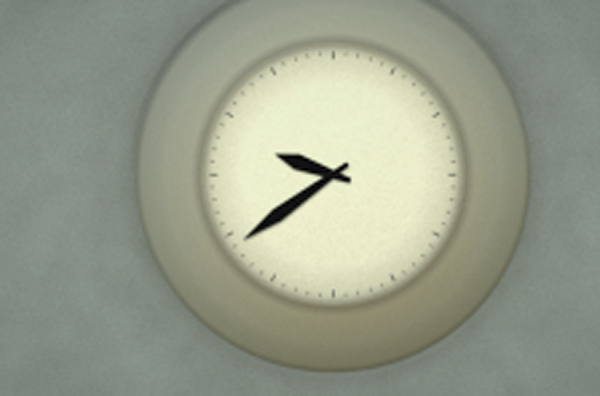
9:39
